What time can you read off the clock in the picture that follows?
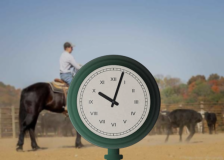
10:03
